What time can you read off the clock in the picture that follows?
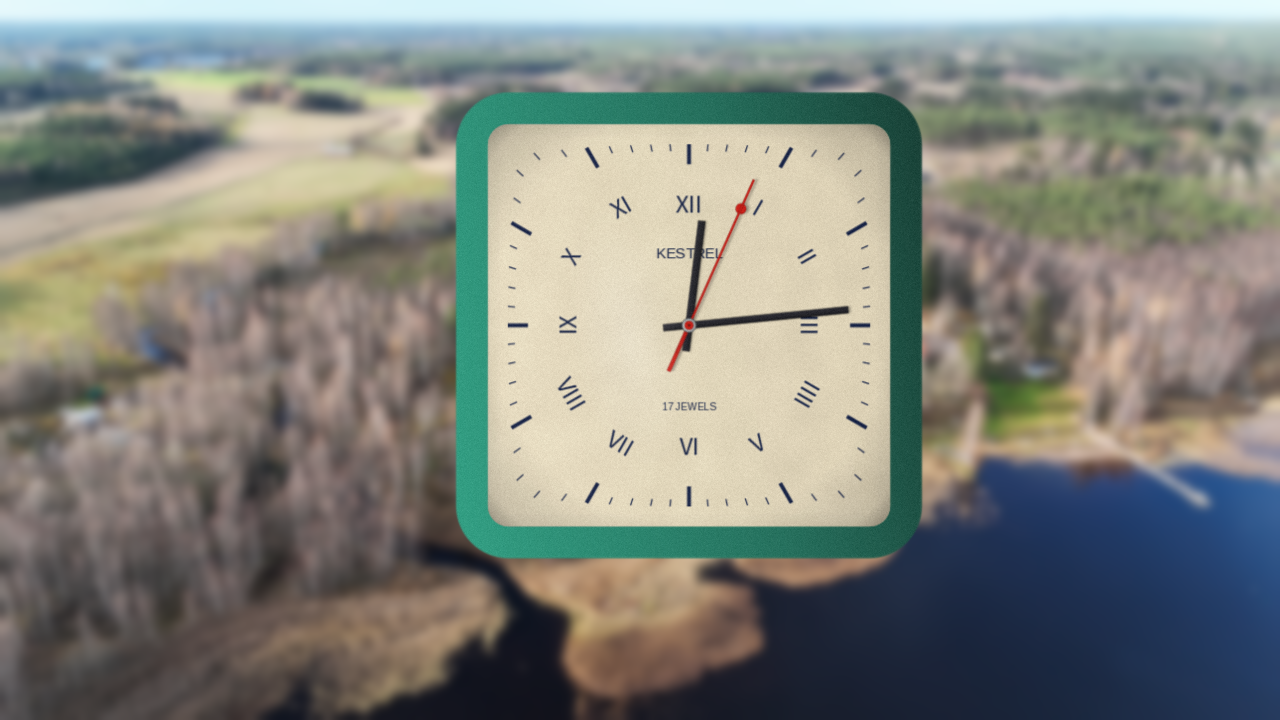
12:14:04
